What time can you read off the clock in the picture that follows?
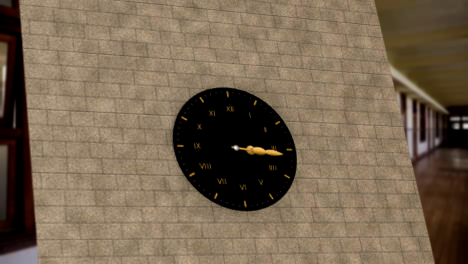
3:16
